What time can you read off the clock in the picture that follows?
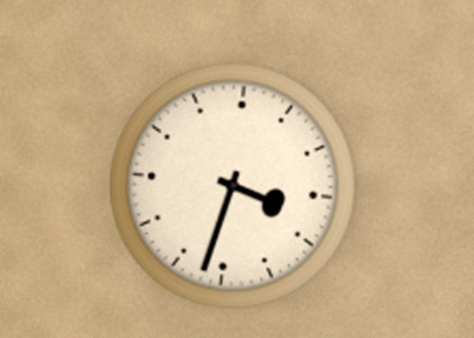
3:32
